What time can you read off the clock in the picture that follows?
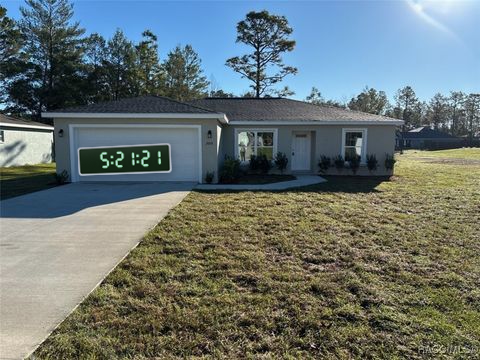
5:21:21
